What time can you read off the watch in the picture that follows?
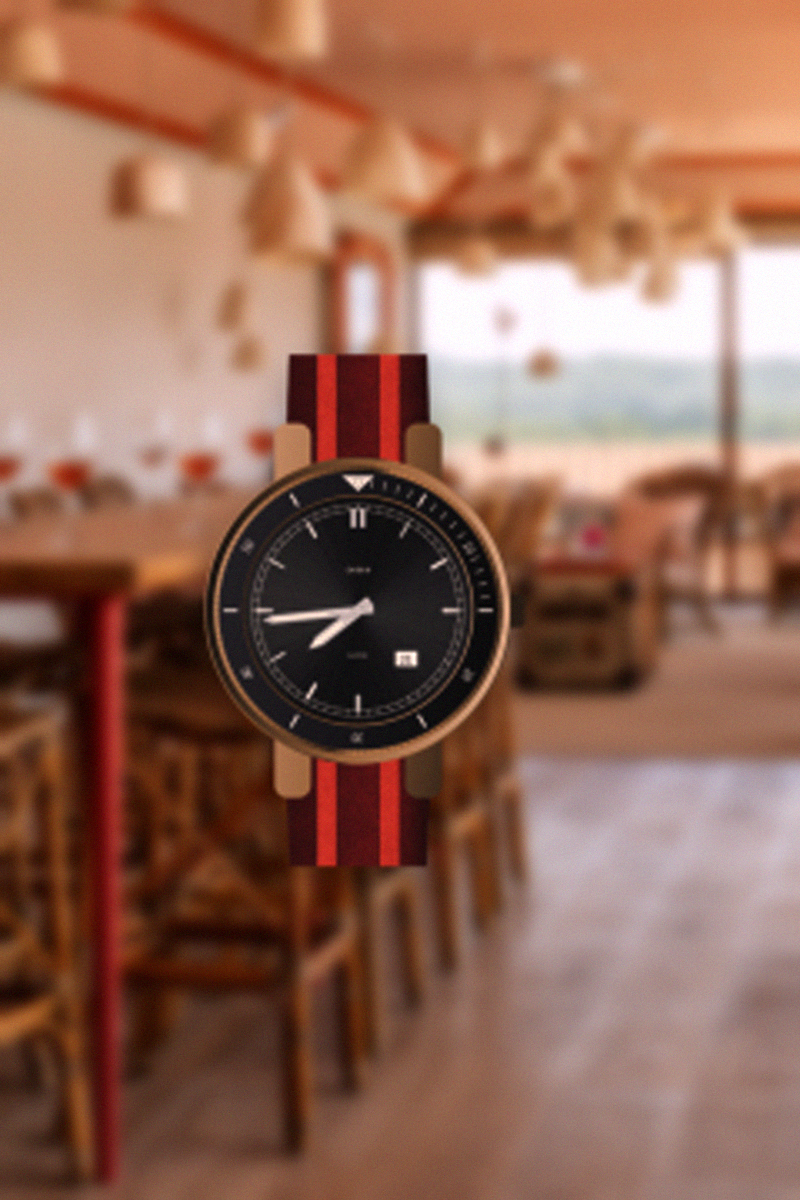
7:44
